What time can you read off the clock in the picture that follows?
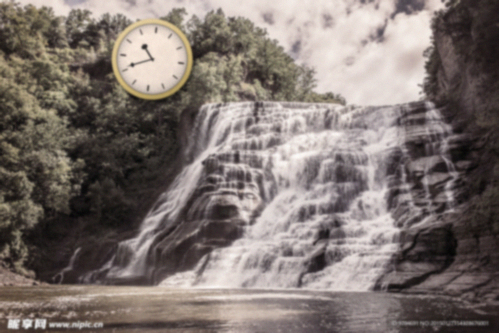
10:41
